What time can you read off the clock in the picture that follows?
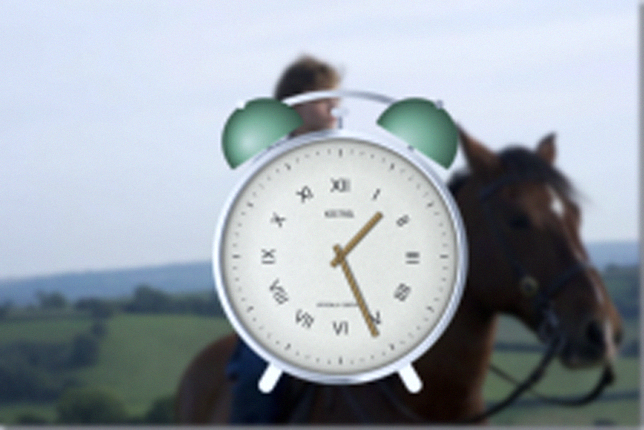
1:26
